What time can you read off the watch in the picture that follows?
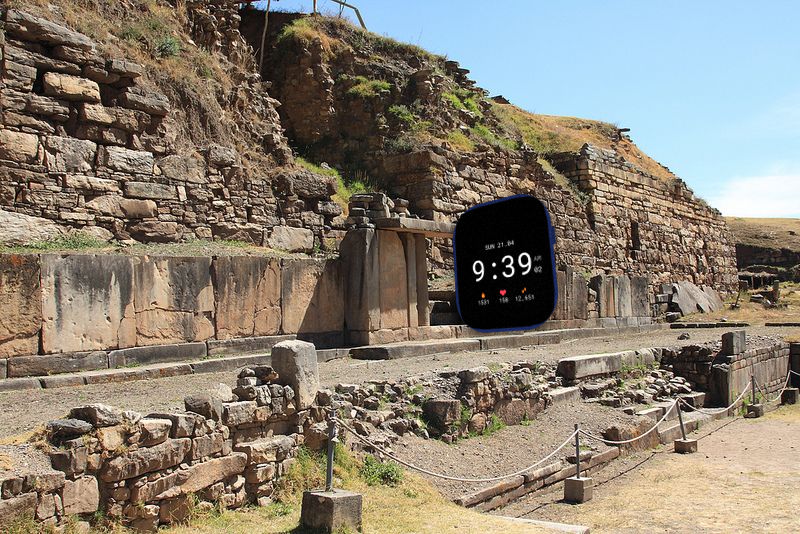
9:39
